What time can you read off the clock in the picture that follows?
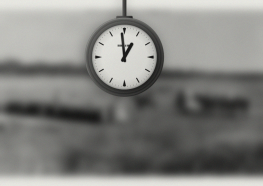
12:59
